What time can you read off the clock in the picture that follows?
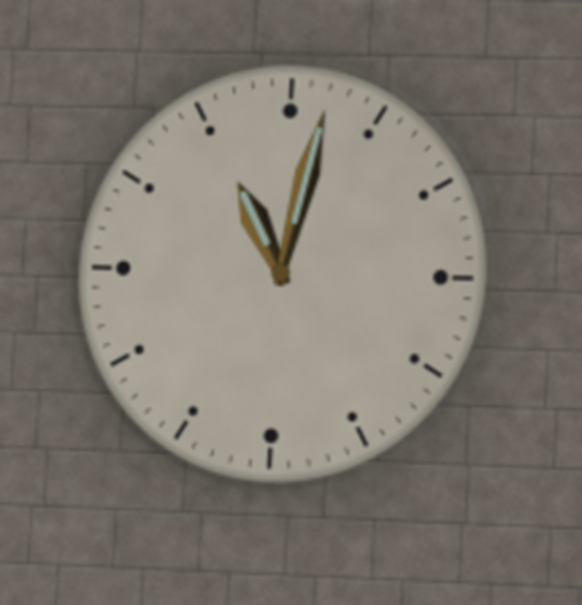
11:02
